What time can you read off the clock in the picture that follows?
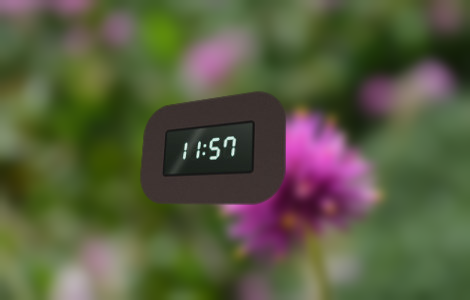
11:57
